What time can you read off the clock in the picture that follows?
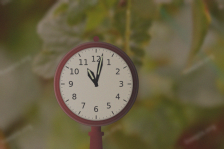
11:02
